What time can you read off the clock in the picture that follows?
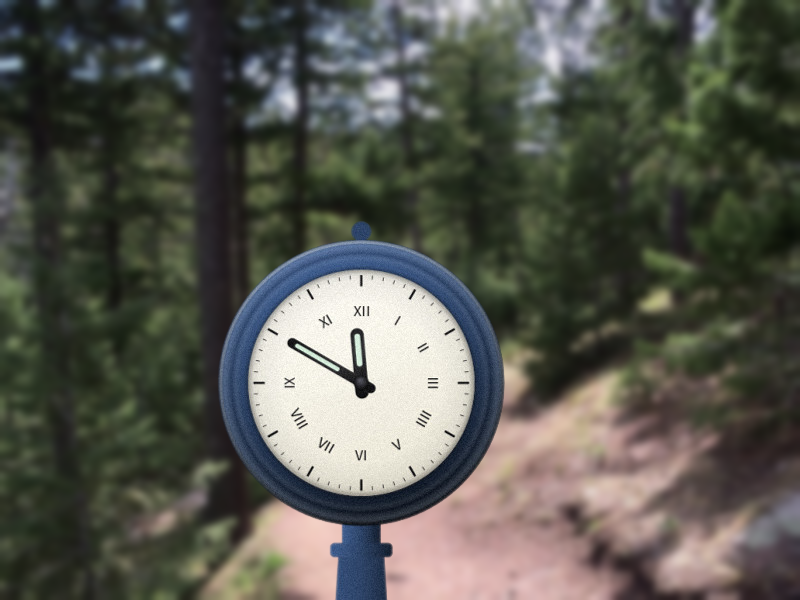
11:50
